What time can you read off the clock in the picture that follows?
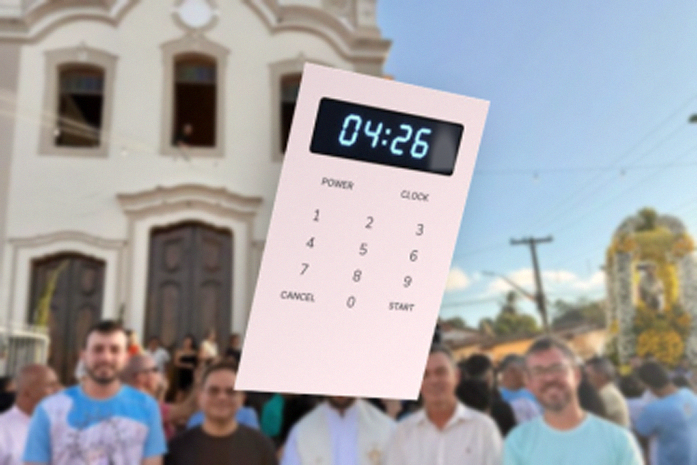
4:26
